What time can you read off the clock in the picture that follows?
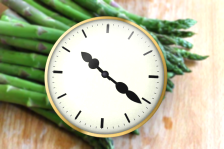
10:21
